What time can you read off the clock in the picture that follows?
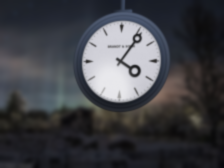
4:06
